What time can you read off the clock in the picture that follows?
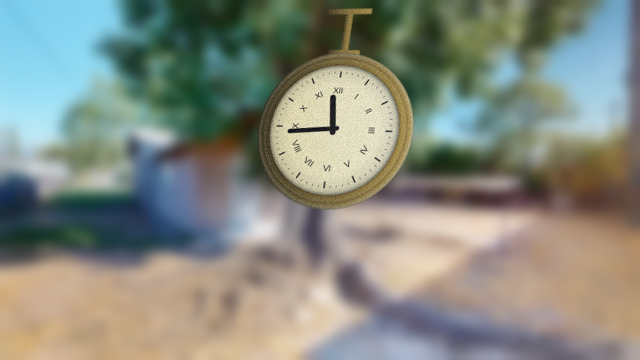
11:44
